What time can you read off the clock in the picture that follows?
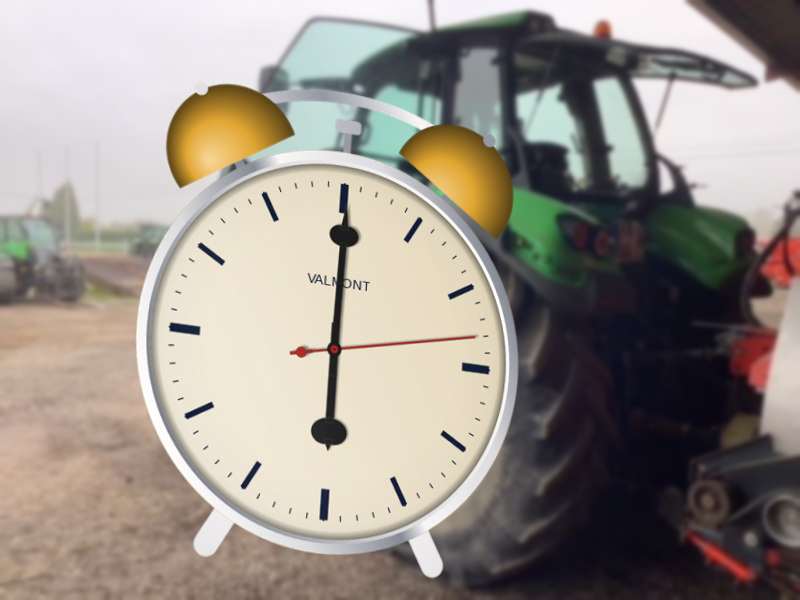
6:00:13
